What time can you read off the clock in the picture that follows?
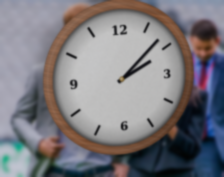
2:08
